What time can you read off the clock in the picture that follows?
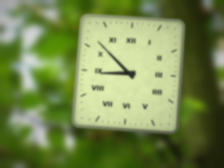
8:52
